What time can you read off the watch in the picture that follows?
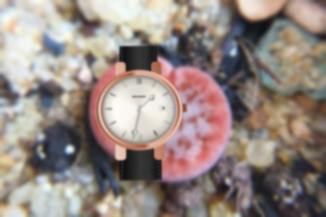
1:32
